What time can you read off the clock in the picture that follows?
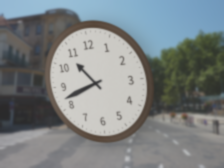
10:42
